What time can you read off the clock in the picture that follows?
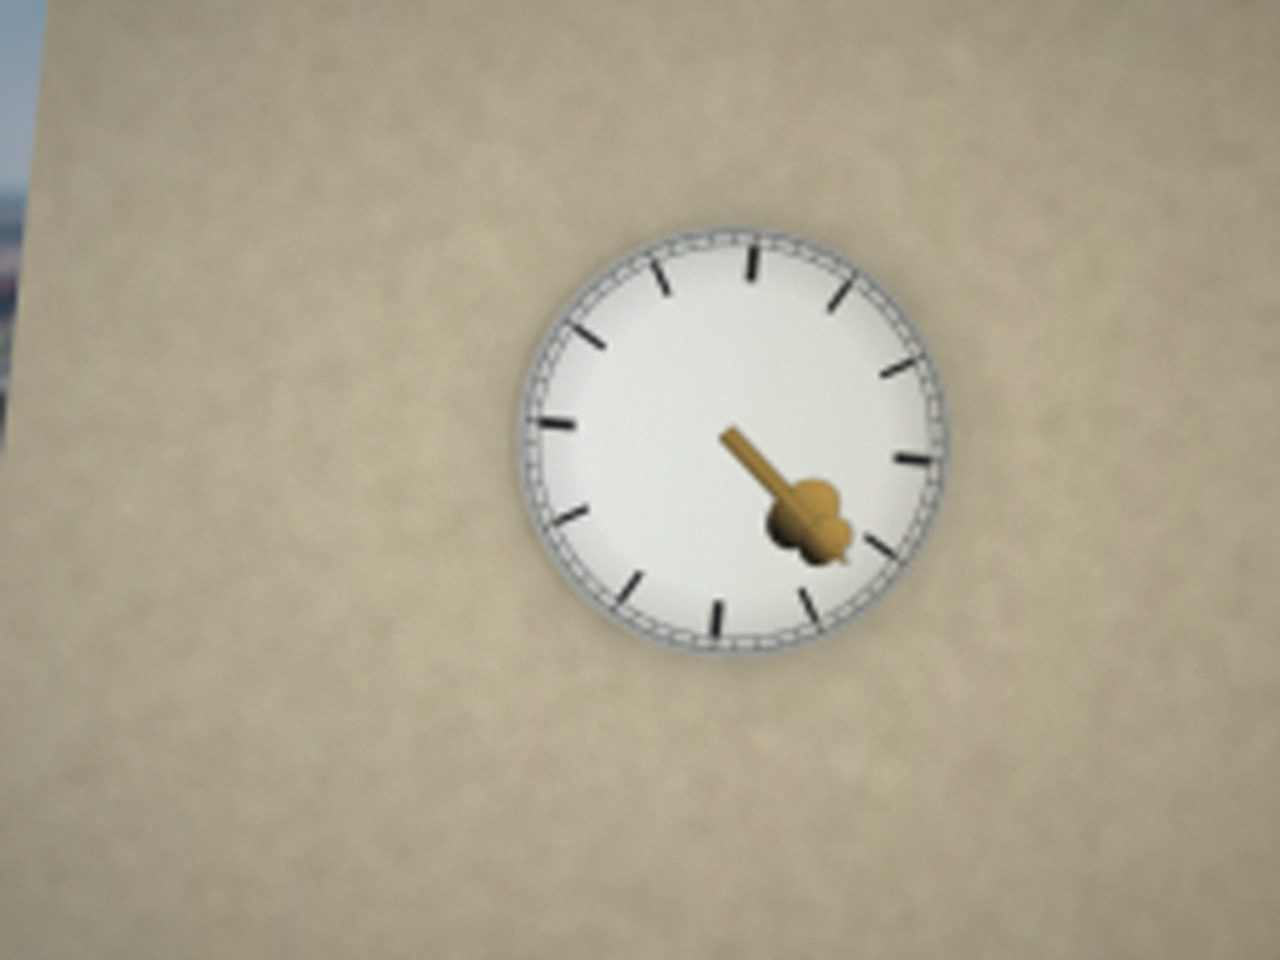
4:22
